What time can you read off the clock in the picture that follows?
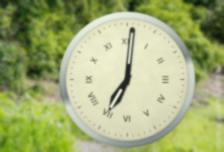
7:01
